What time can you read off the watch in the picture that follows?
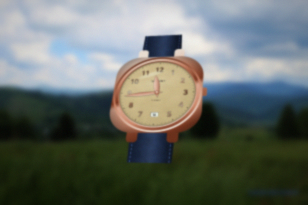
11:44
